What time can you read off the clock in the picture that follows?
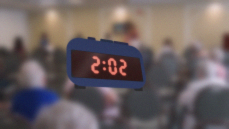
2:02
